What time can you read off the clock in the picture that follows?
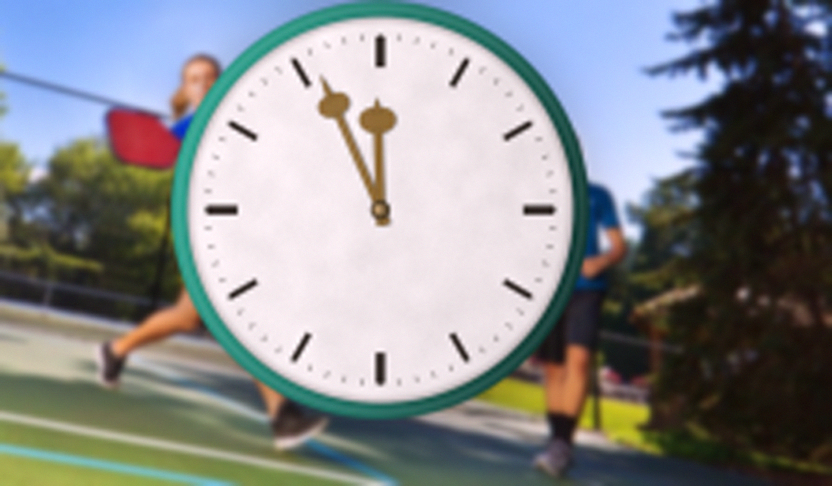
11:56
